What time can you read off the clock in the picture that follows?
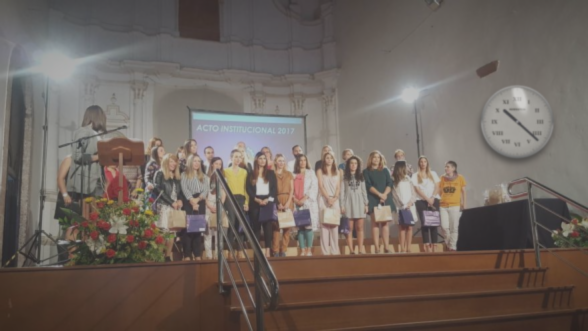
10:22
